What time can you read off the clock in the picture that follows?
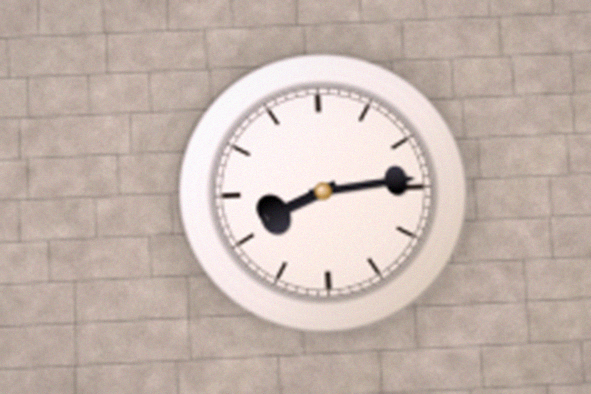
8:14
